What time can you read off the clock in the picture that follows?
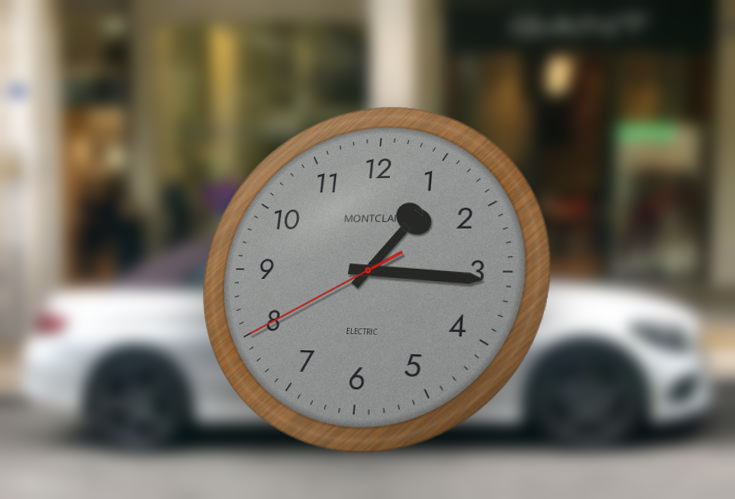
1:15:40
